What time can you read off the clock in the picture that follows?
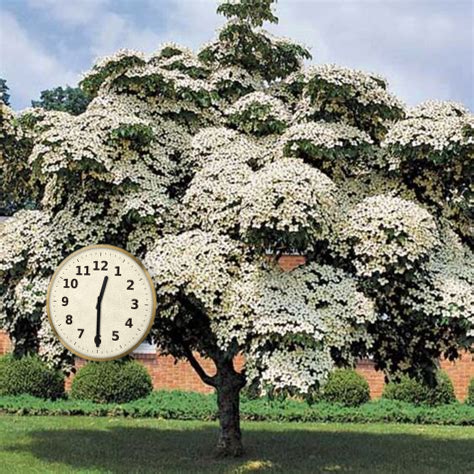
12:30
